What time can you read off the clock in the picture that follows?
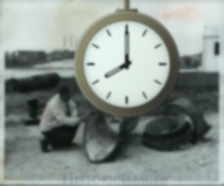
8:00
